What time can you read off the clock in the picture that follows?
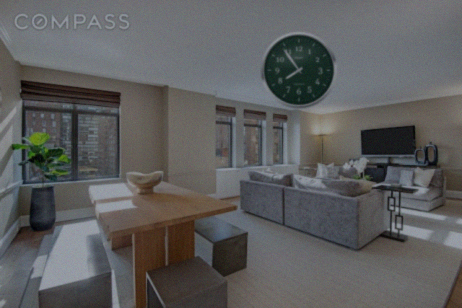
7:54
